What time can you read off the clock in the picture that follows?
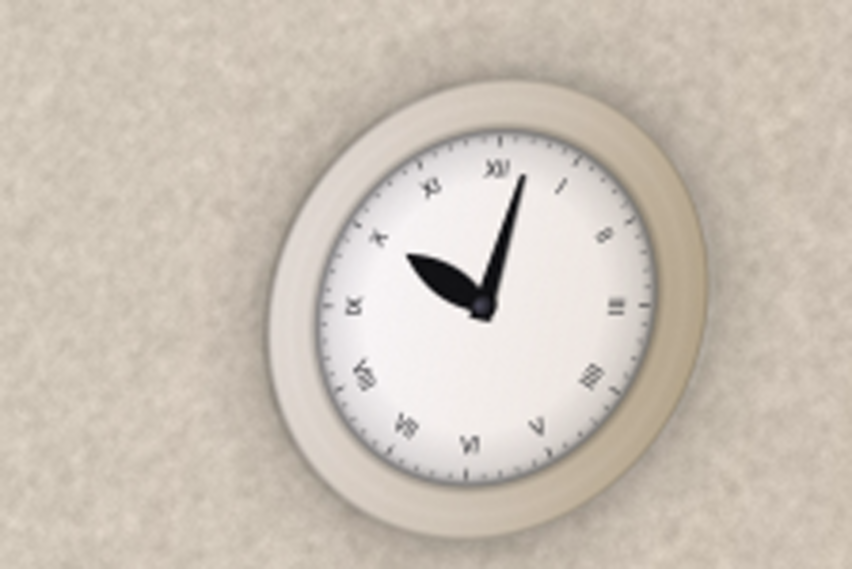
10:02
